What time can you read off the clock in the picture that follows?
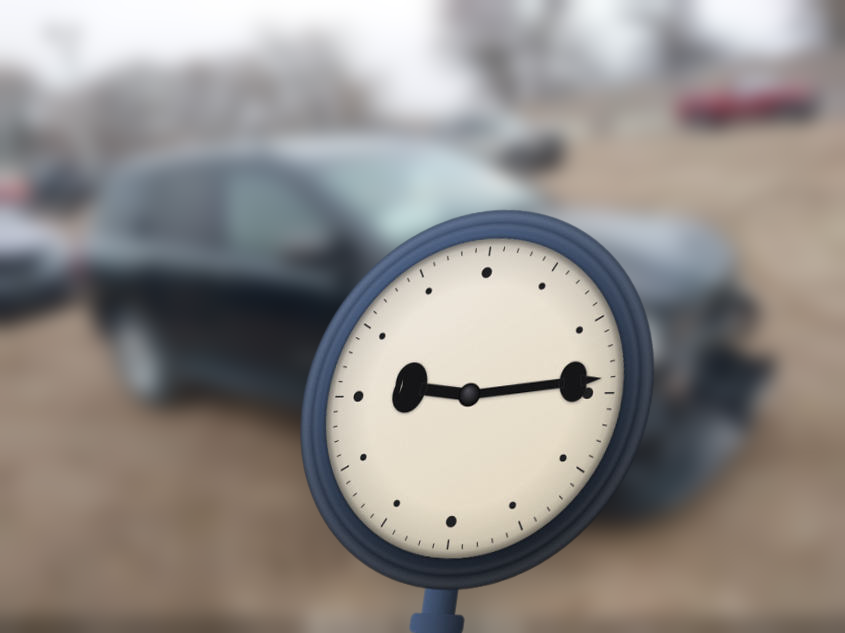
9:14
